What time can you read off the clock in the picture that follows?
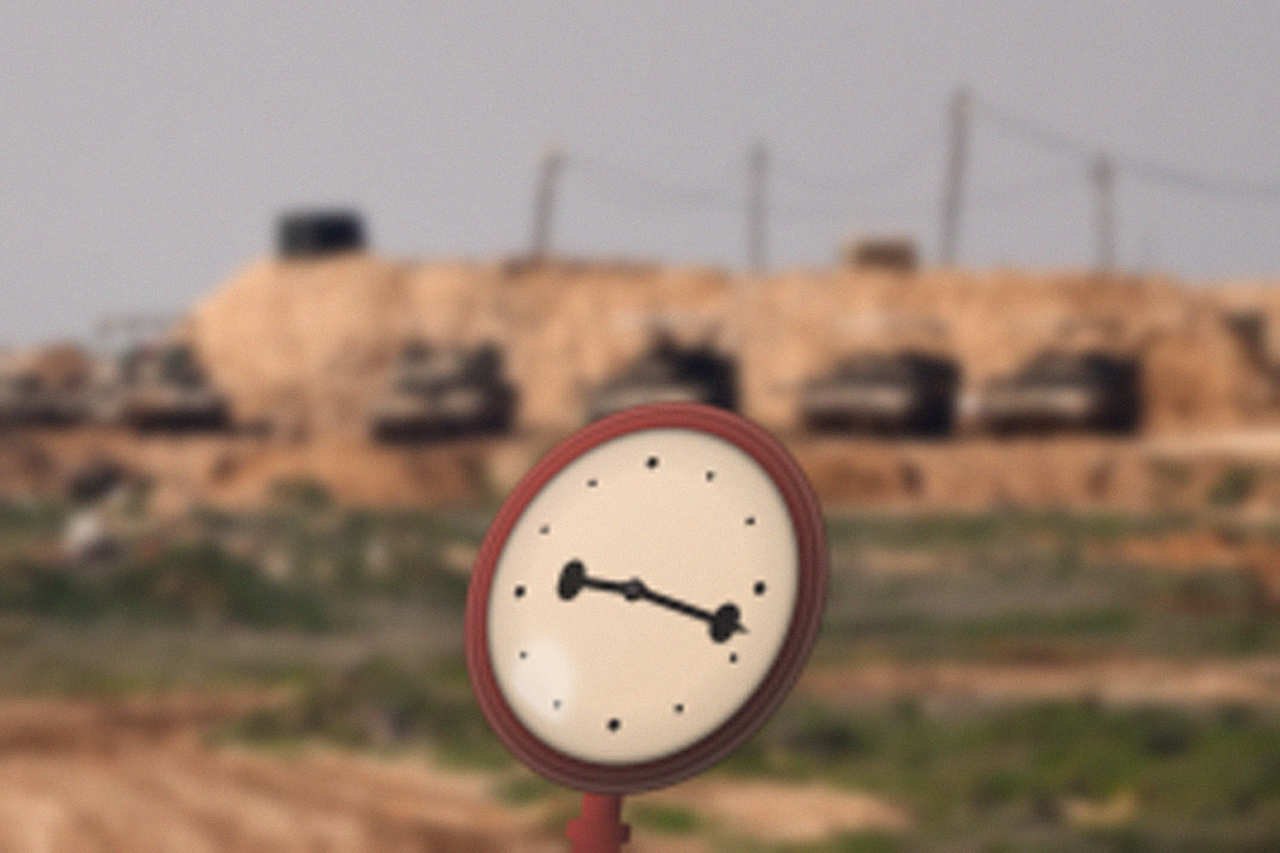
9:18
